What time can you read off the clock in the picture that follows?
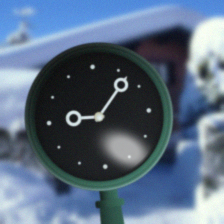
9:07
